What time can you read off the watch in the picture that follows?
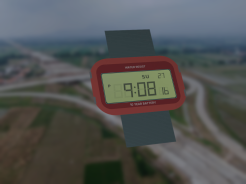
9:08:16
